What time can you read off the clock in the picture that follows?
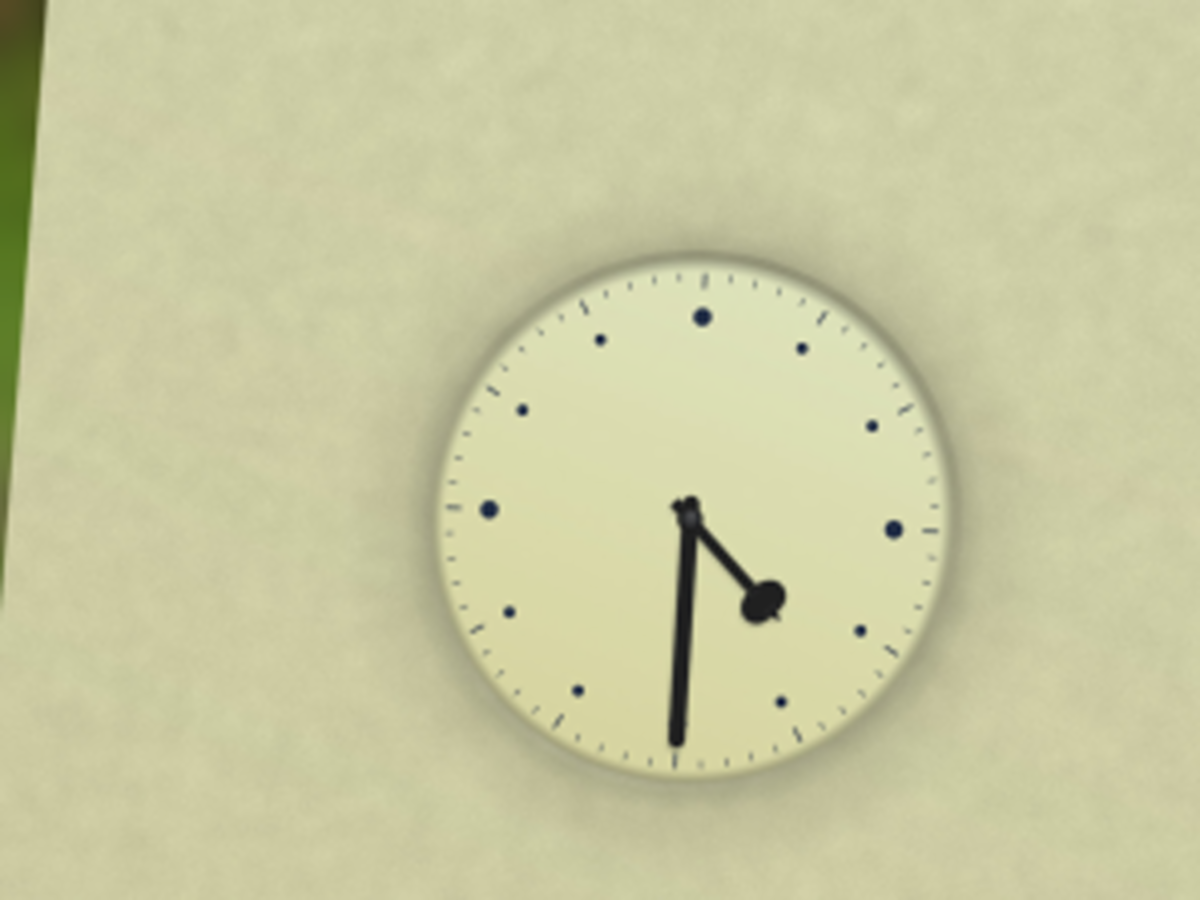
4:30
